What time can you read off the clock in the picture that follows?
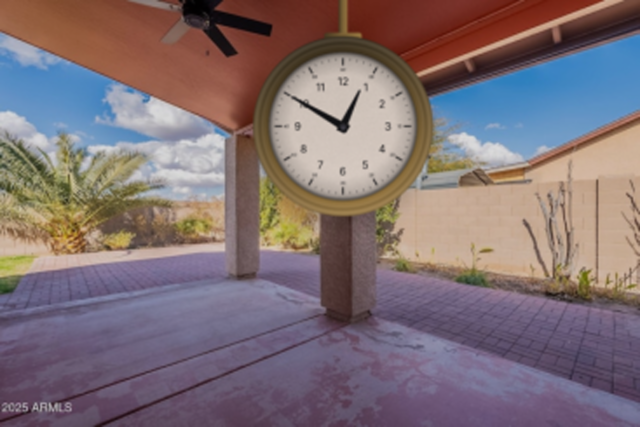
12:50
